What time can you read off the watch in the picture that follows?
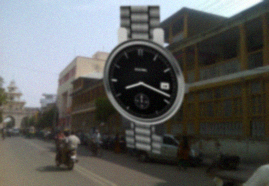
8:18
